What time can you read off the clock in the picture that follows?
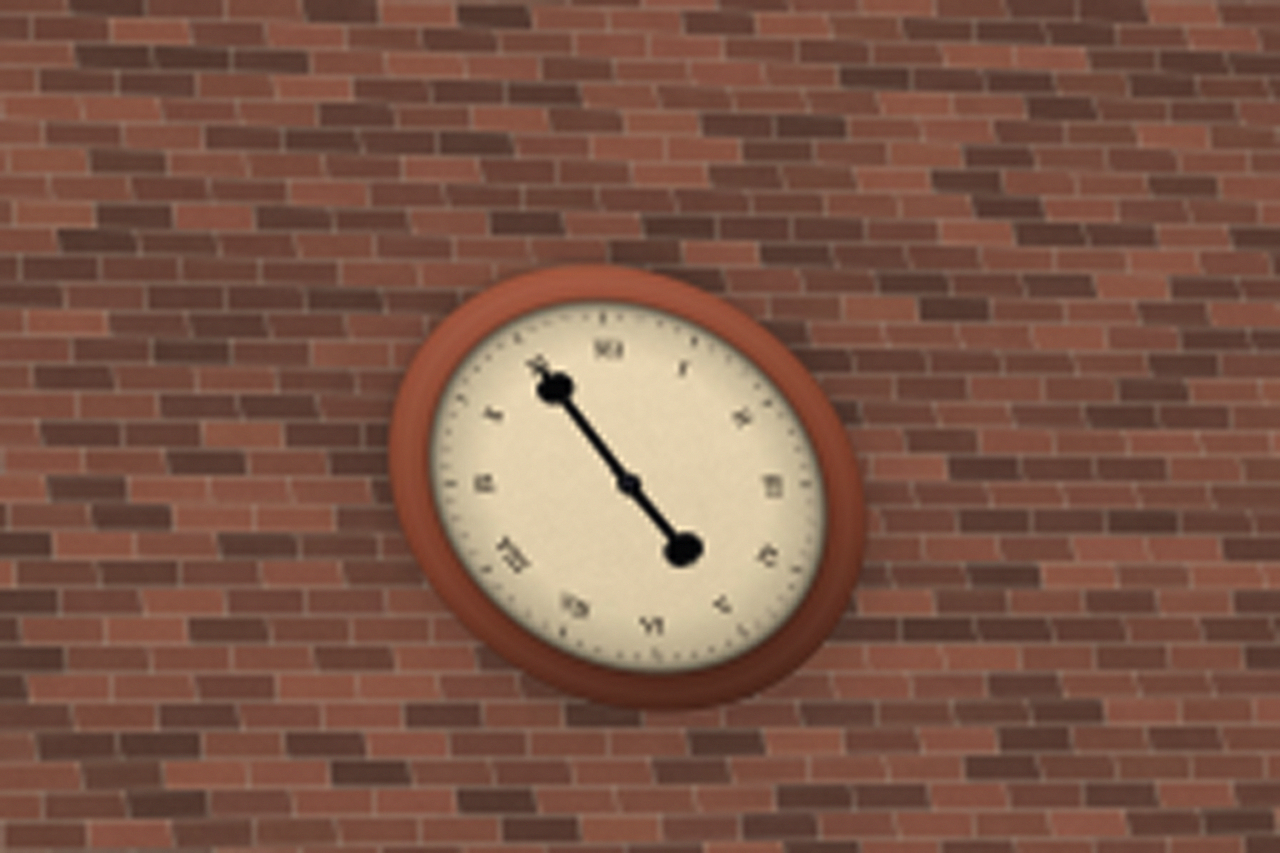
4:55
